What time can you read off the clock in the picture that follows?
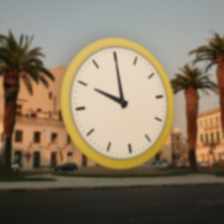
10:00
